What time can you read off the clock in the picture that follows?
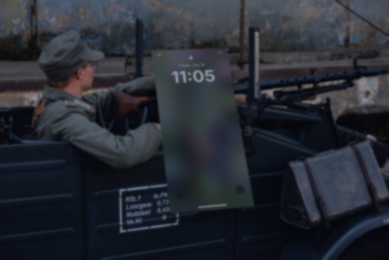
11:05
